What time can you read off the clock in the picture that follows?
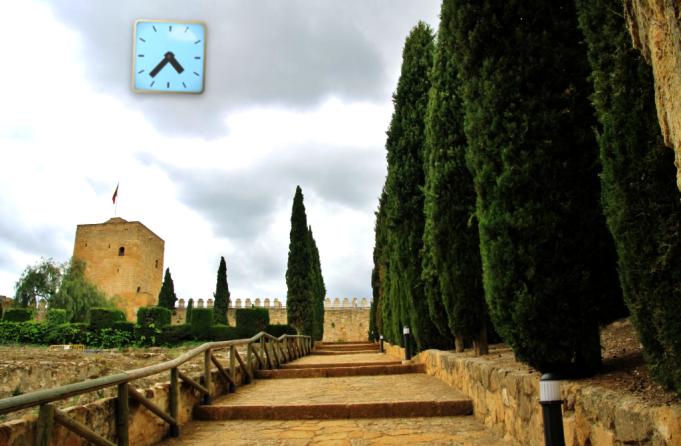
4:37
